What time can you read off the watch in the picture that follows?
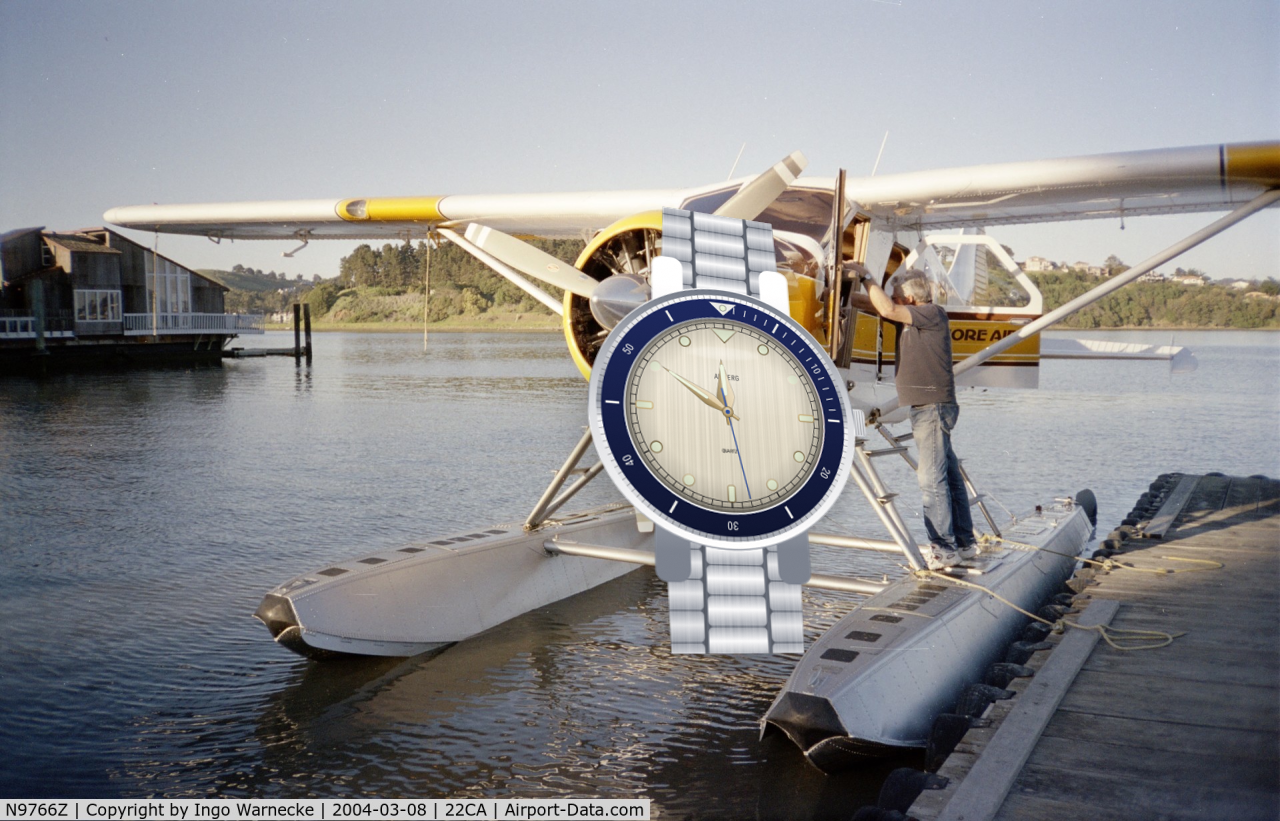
11:50:28
